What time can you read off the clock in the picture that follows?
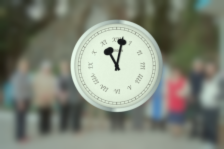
11:02
